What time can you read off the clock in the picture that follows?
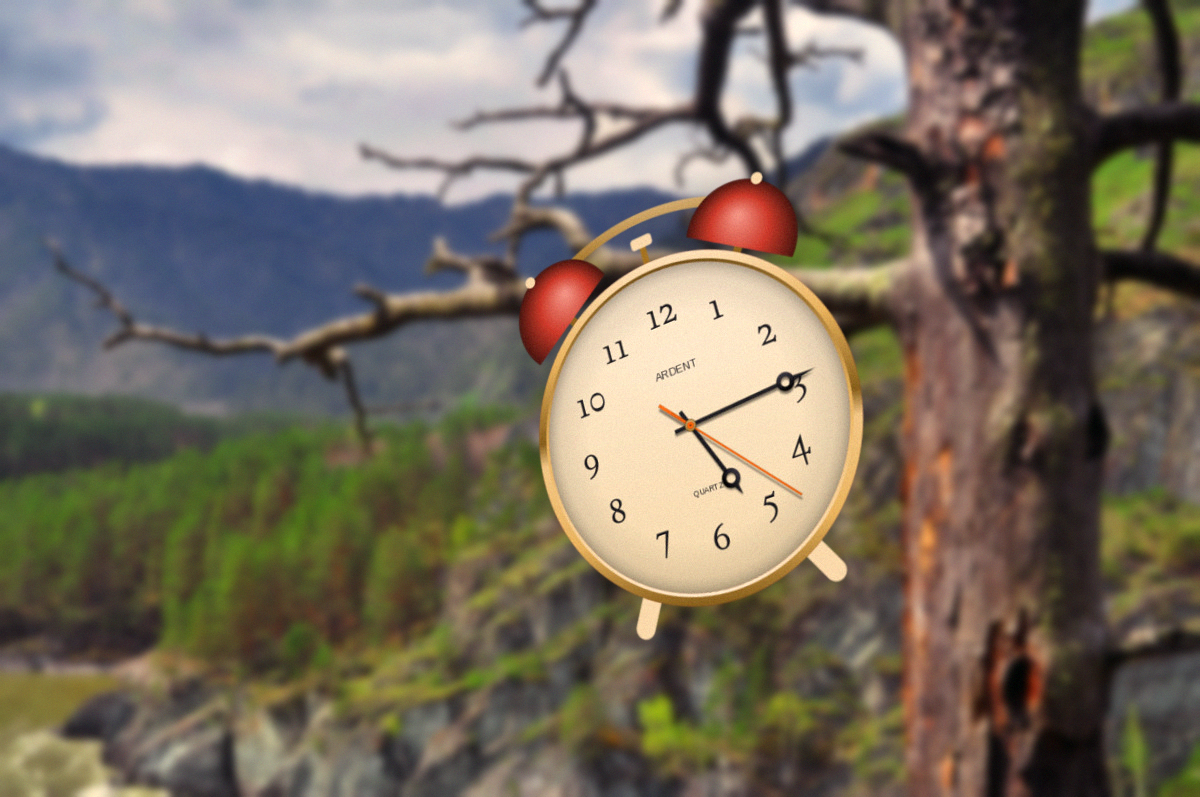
5:14:23
